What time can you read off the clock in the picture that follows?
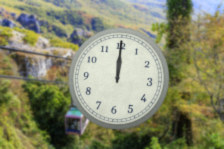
12:00
